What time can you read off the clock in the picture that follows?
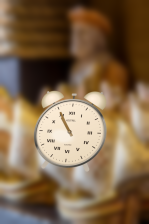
10:55
